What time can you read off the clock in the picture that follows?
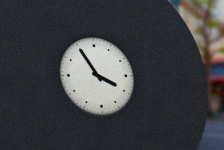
3:55
